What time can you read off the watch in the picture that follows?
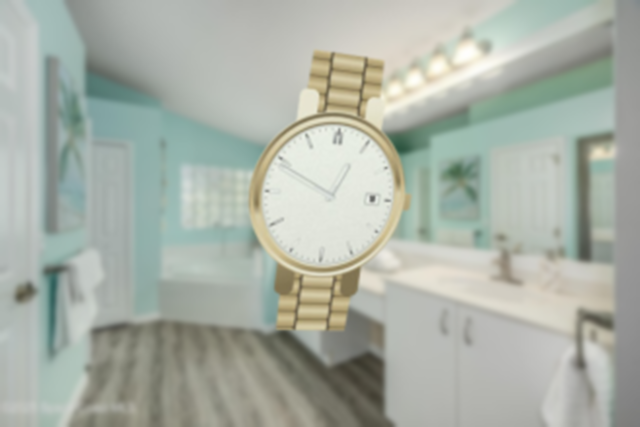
12:49
